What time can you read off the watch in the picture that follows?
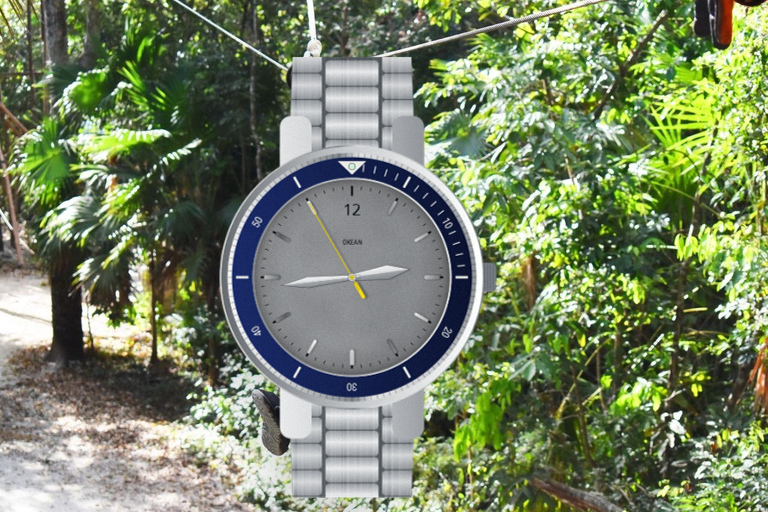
2:43:55
